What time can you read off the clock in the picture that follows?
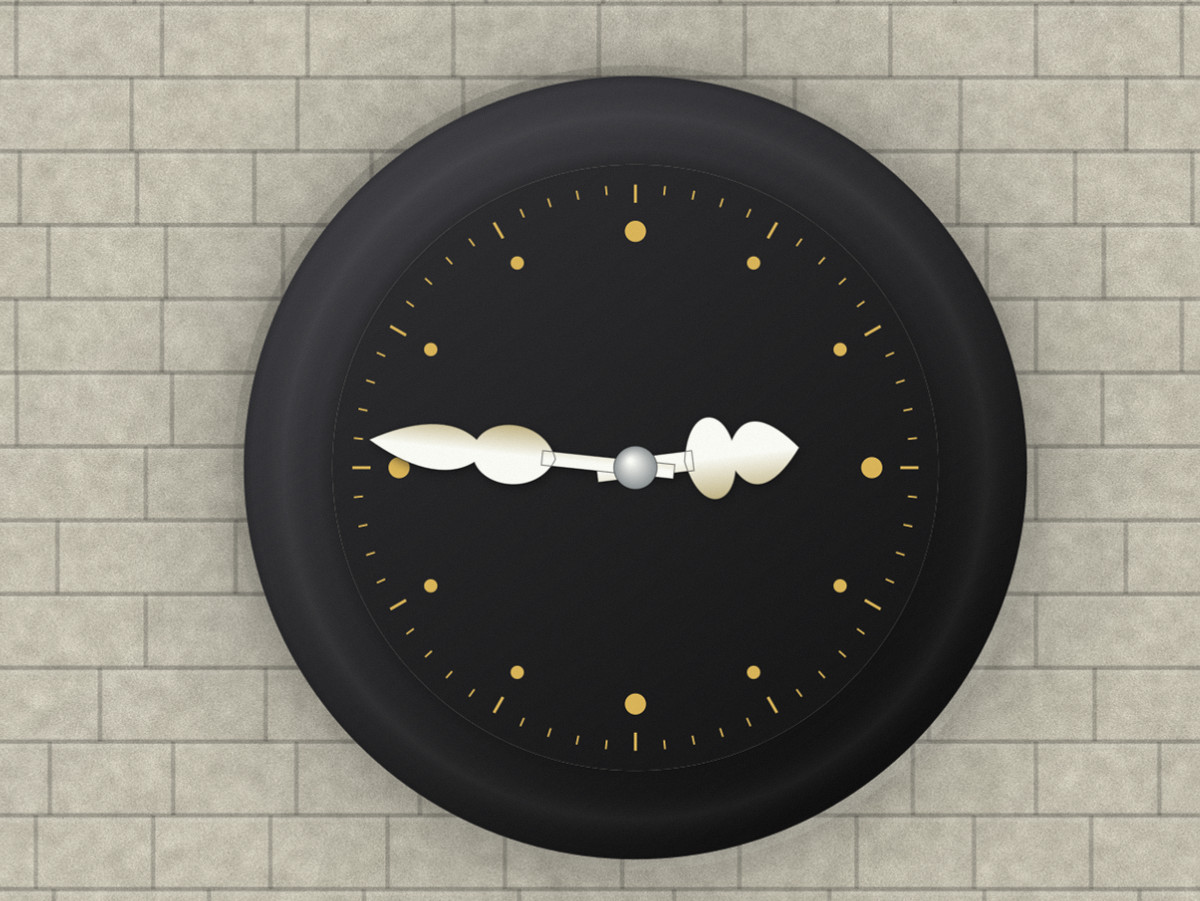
2:46
